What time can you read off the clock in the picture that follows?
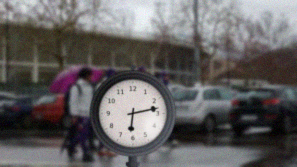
6:13
